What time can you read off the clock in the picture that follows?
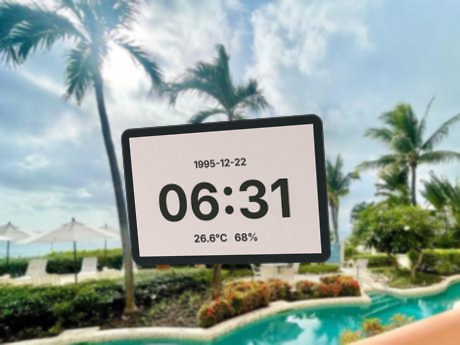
6:31
